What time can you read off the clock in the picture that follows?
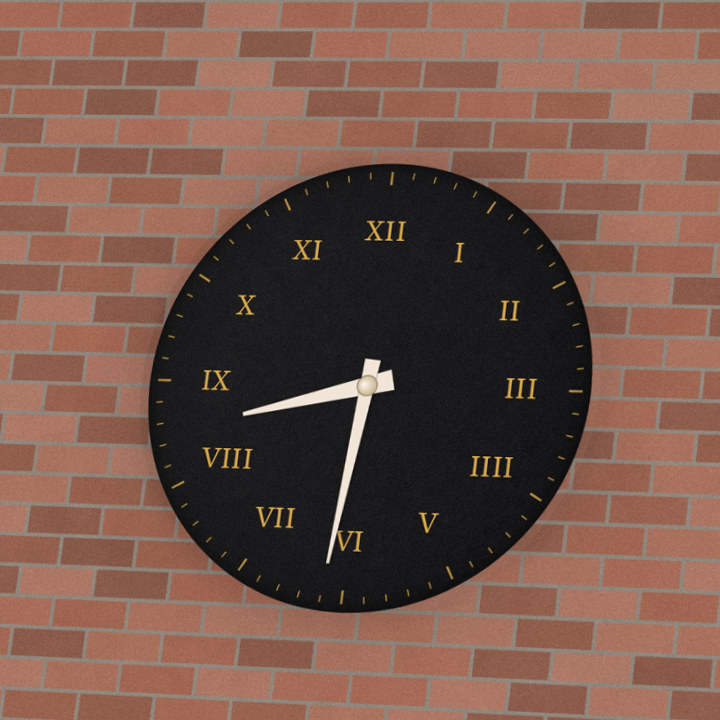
8:31
